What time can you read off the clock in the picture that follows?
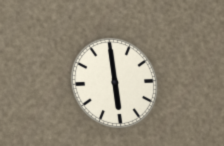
6:00
